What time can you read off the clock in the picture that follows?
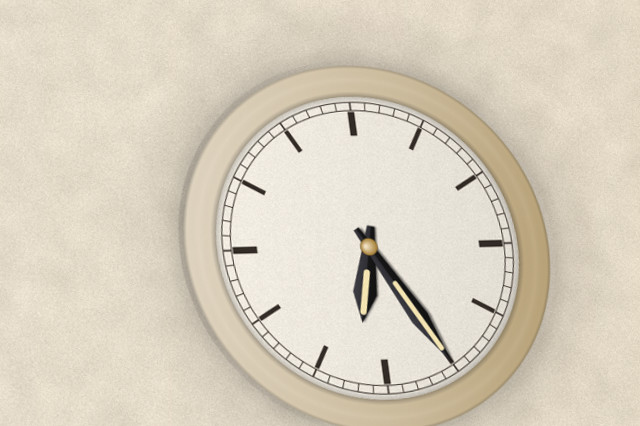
6:25
